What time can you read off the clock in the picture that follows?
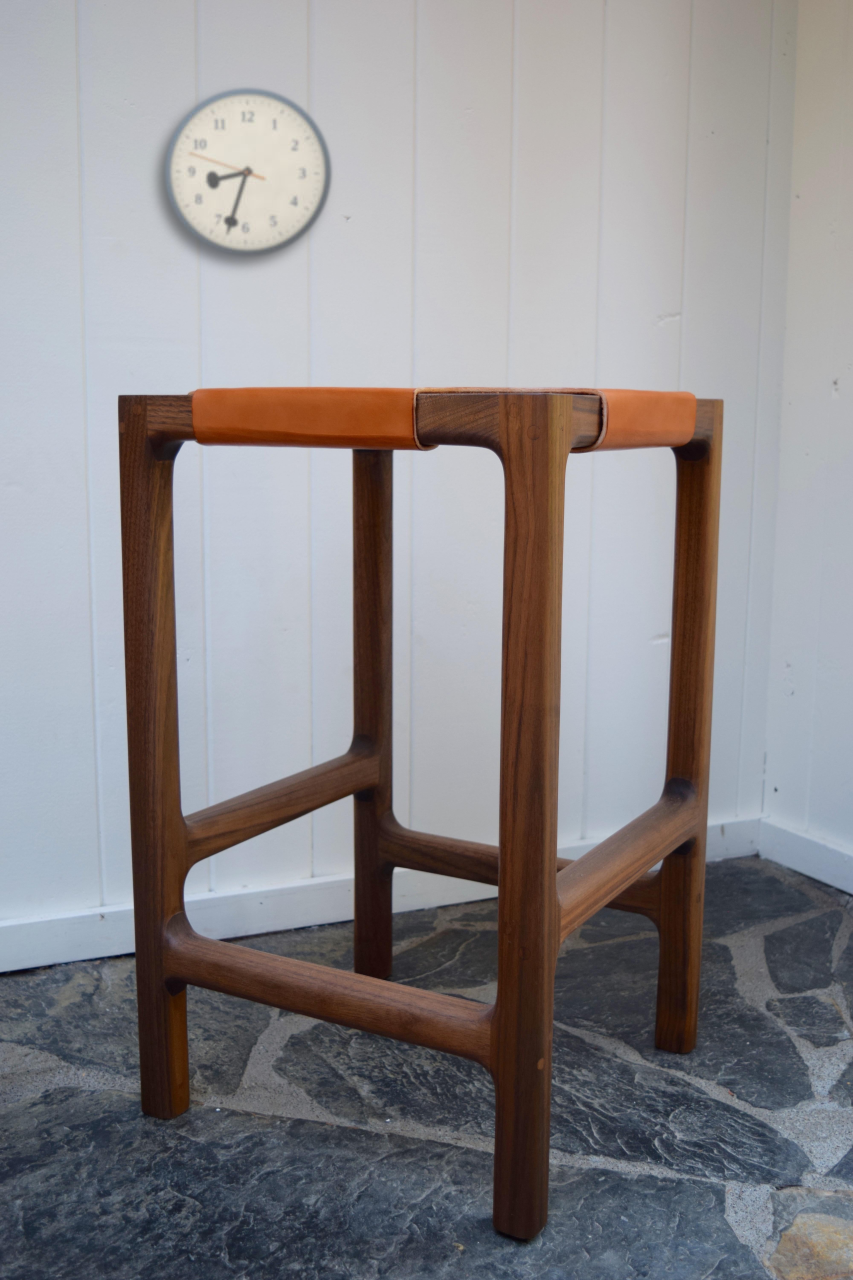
8:32:48
